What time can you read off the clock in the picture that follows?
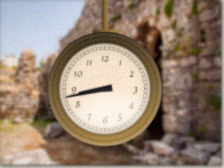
8:43
